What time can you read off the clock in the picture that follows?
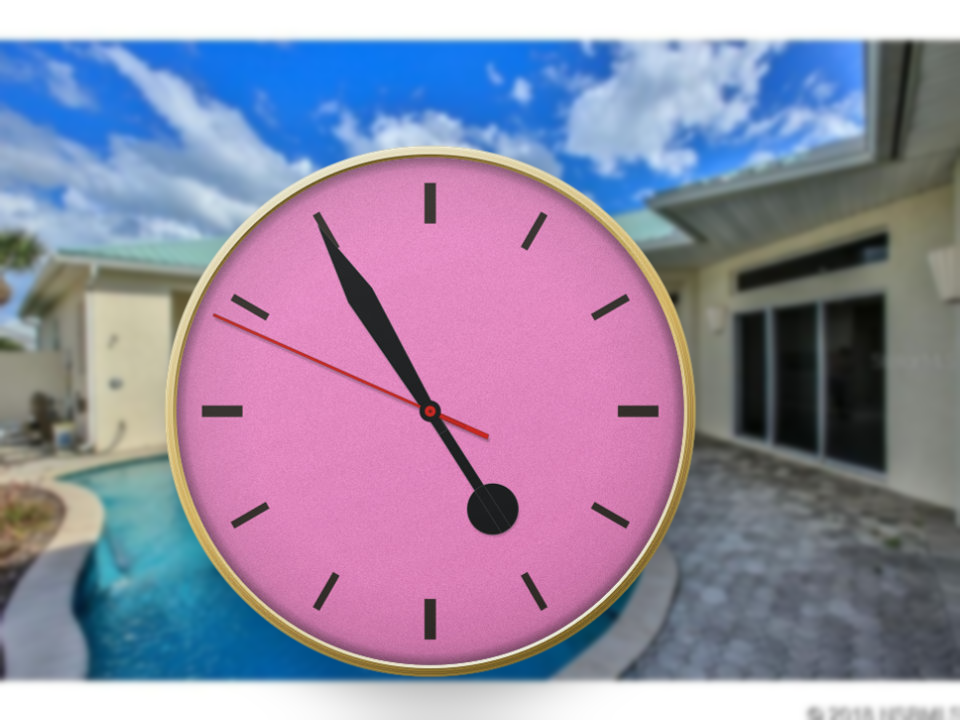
4:54:49
